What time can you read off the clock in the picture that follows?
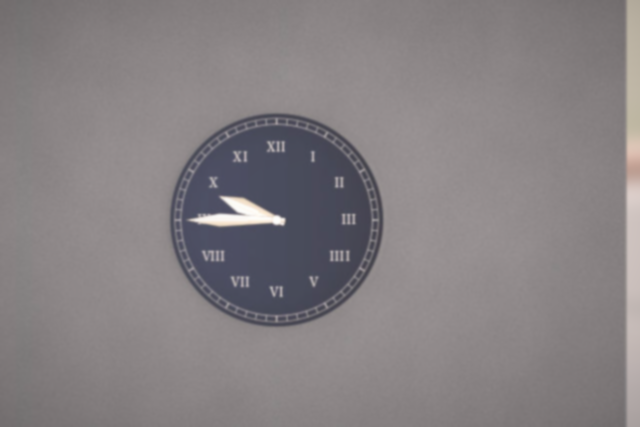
9:45
